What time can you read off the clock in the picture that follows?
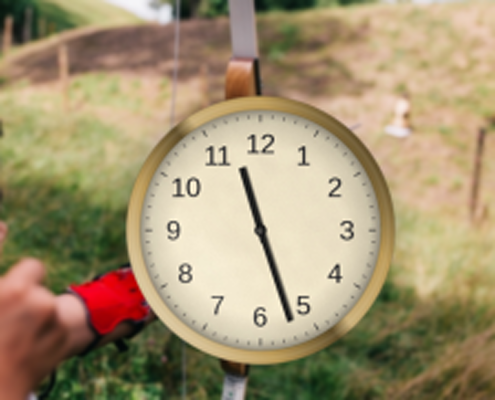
11:27
